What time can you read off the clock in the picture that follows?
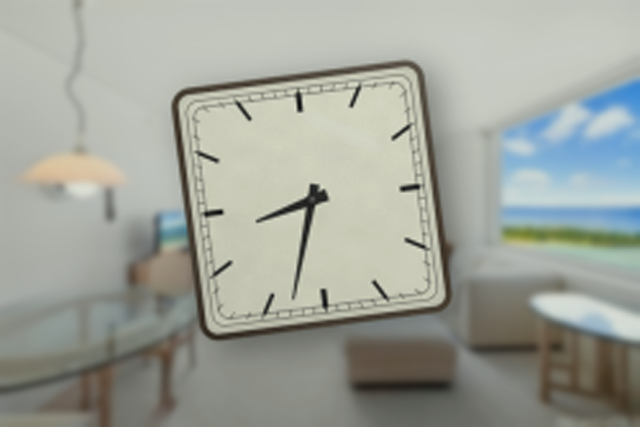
8:33
